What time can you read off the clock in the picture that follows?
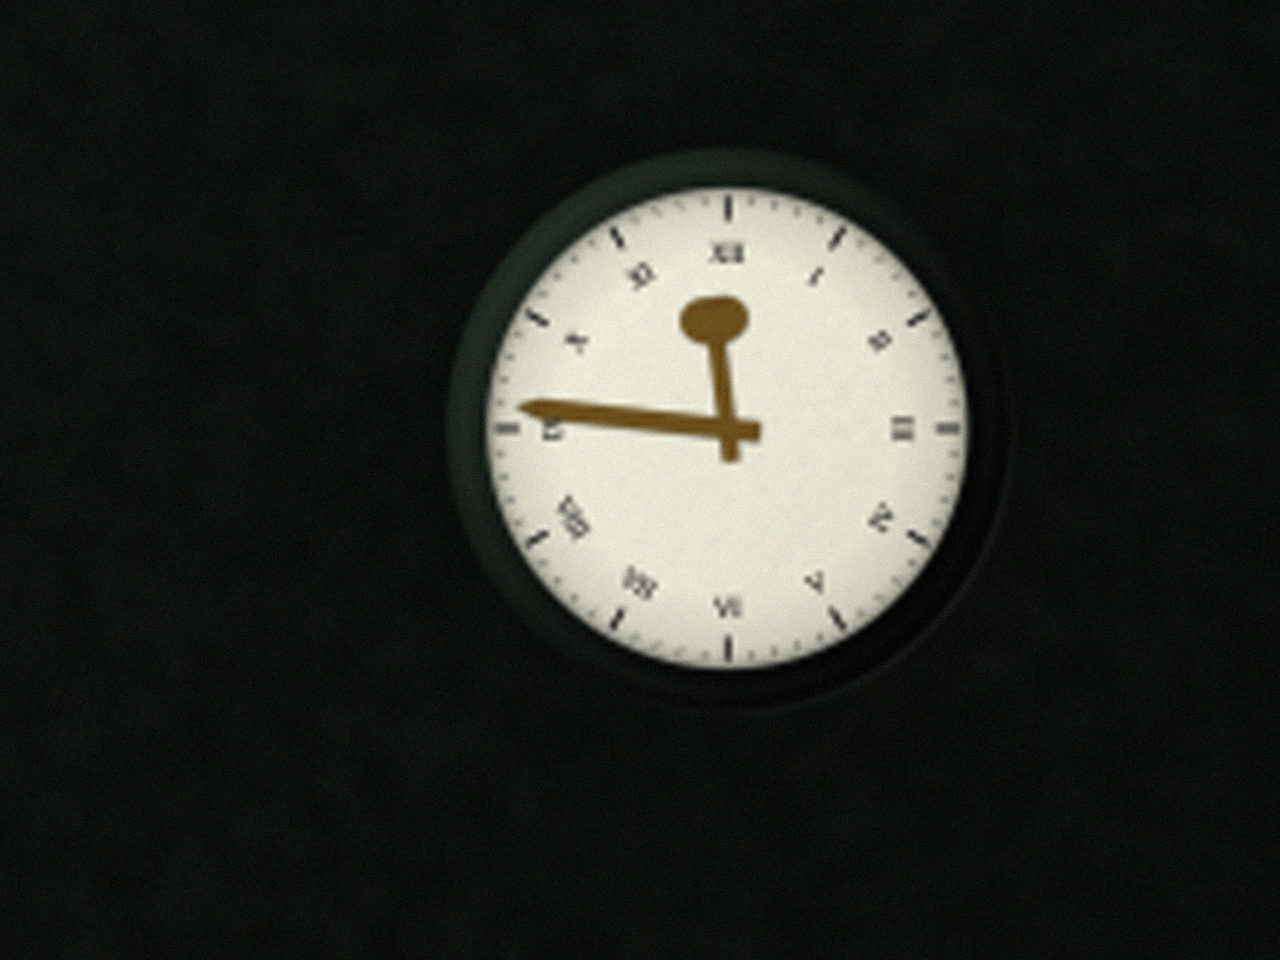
11:46
